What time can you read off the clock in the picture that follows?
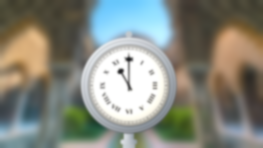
11:00
